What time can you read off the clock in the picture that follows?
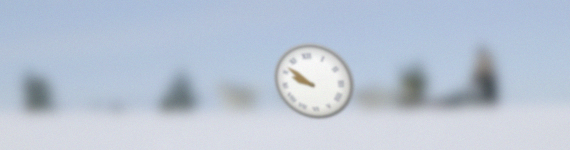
9:52
